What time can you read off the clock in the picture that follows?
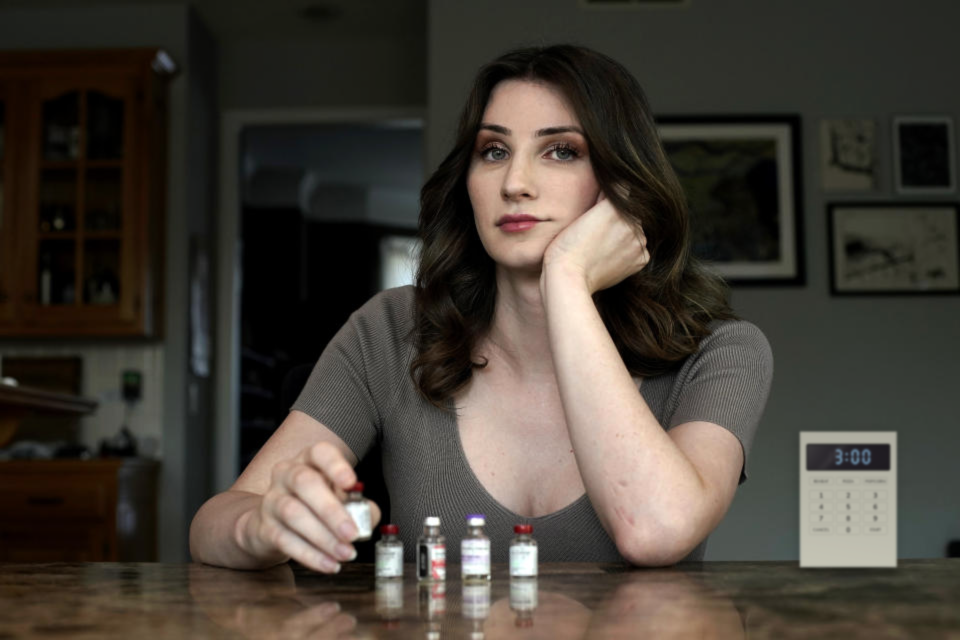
3:00
